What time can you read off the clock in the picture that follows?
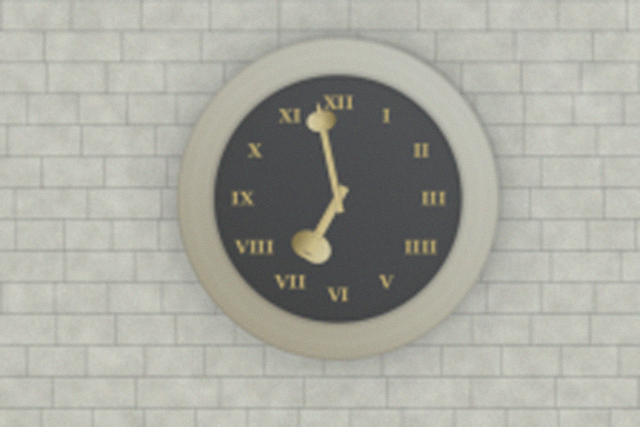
6:58
